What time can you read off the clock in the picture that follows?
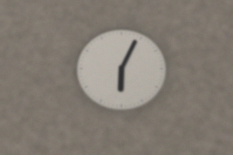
6:04
